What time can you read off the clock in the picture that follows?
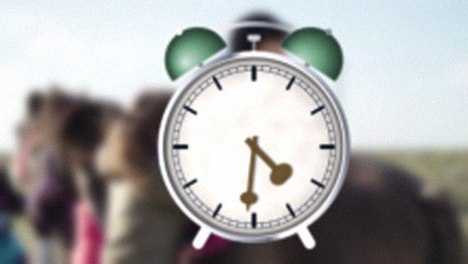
4:31
